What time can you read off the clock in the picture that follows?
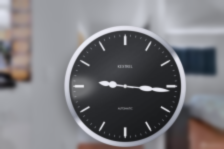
9:16
